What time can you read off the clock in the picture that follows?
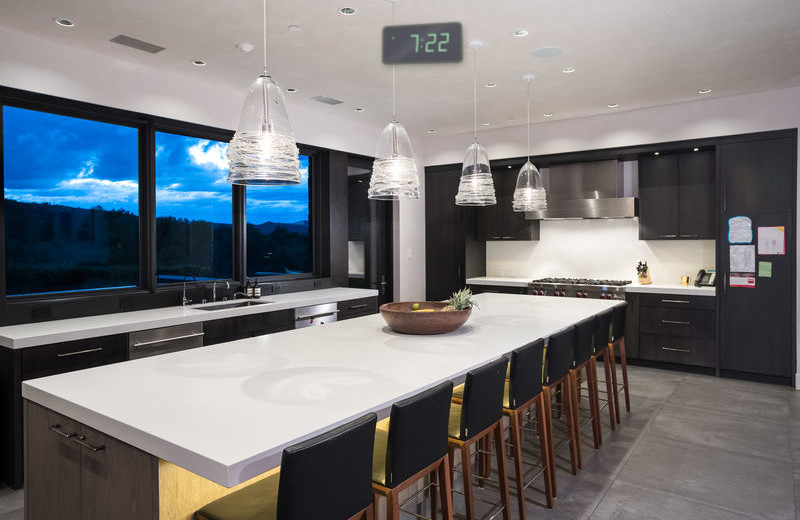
7:22
